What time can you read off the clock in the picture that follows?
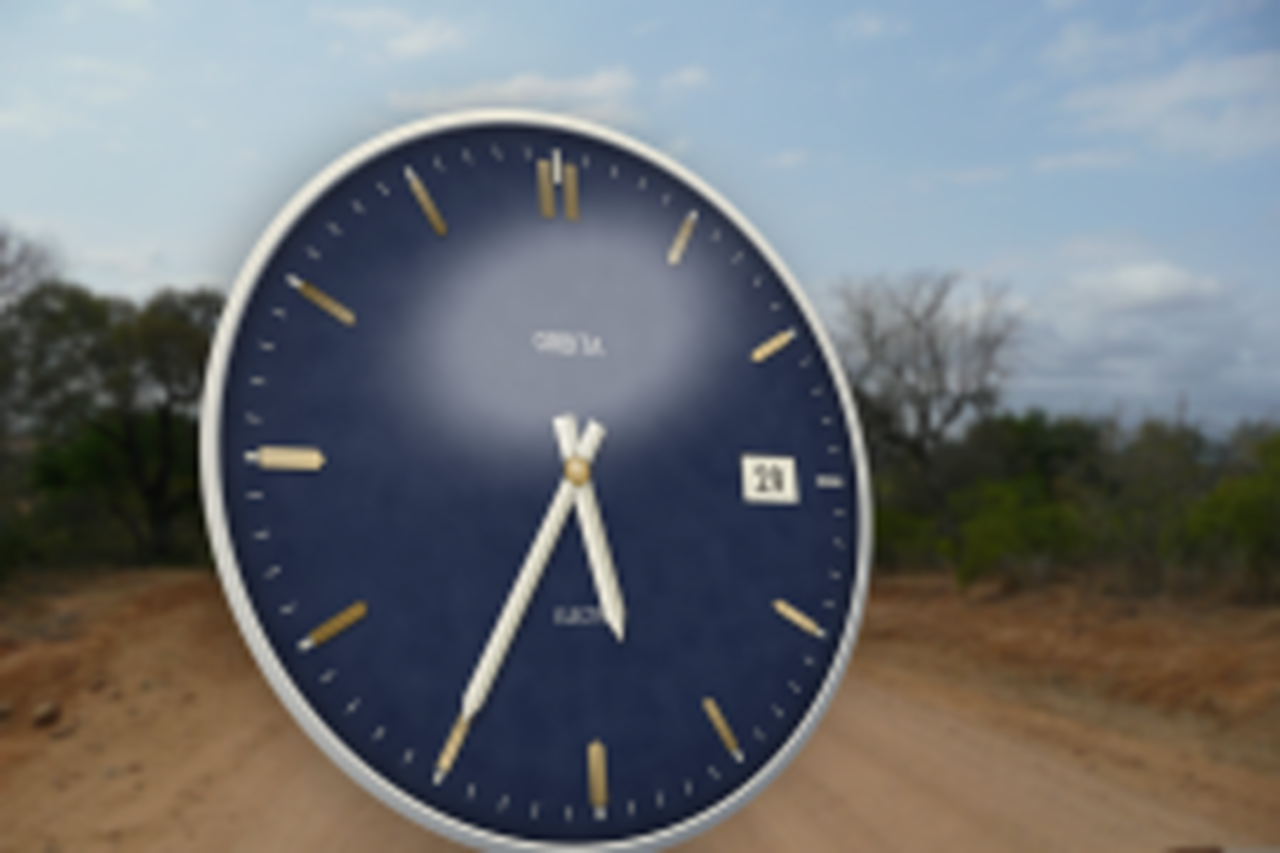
5:35
